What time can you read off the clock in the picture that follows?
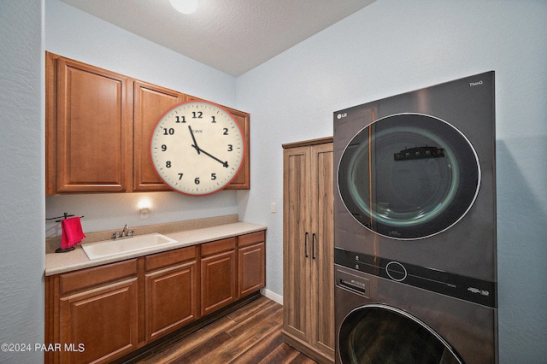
11:20
